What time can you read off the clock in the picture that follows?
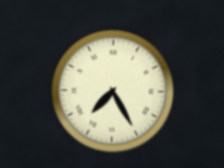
7:25
